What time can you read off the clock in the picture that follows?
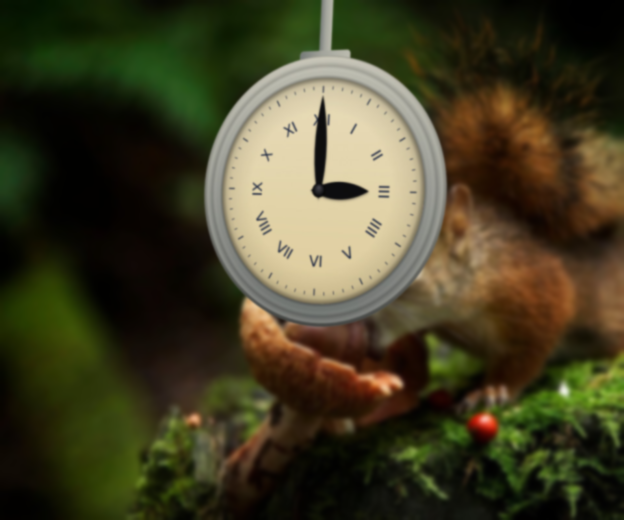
3:00
